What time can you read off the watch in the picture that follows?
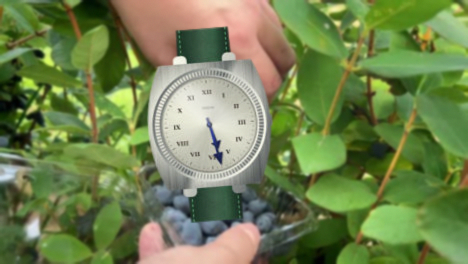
5:28
